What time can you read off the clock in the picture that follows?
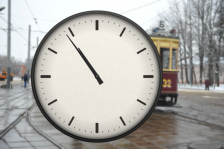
10:54
